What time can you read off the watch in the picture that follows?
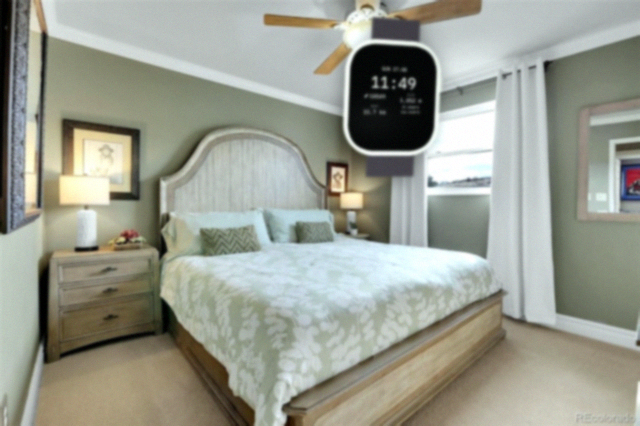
11:49
